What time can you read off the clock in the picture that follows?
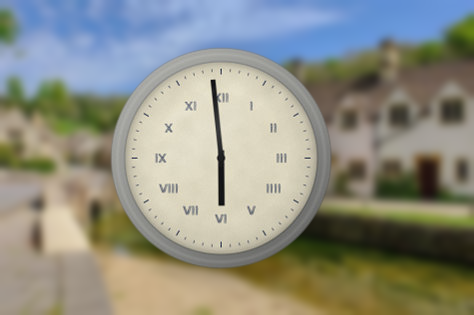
5:59
